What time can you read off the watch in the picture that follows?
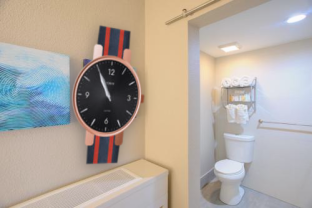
10:55
